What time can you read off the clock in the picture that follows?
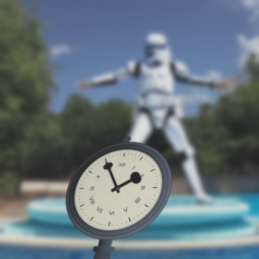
1:55
